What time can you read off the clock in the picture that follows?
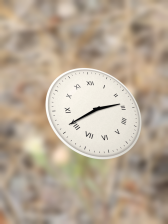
2:41
